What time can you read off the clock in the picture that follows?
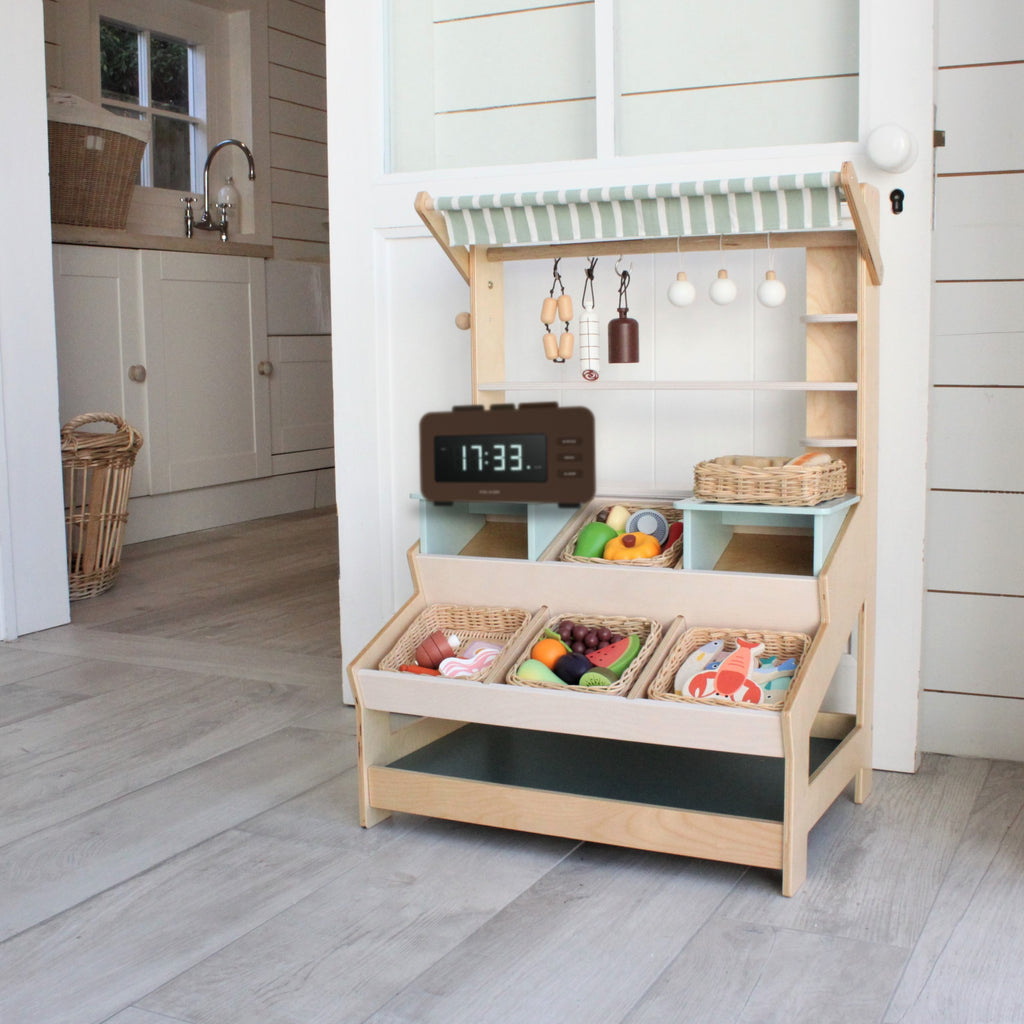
17:33
